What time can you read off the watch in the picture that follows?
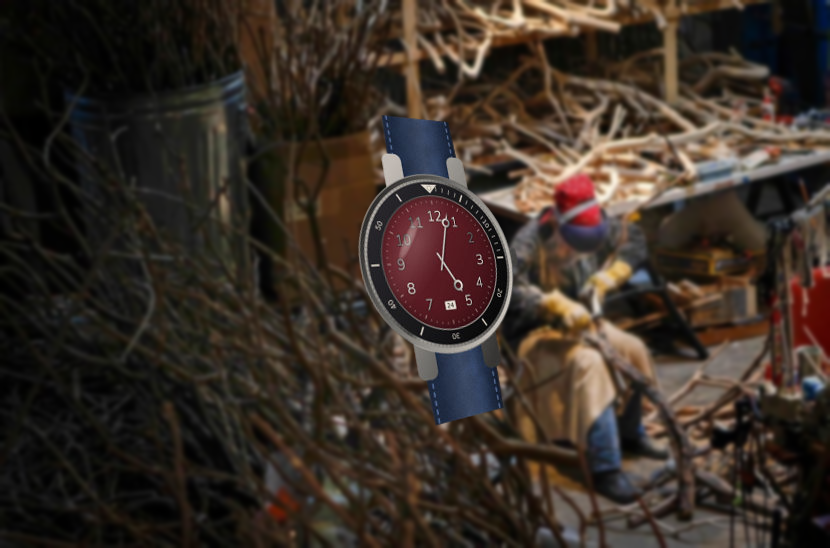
5:03
